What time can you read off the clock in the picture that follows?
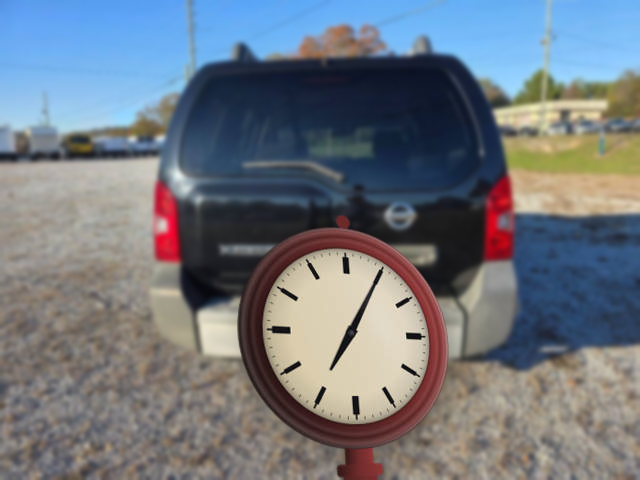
7:05
